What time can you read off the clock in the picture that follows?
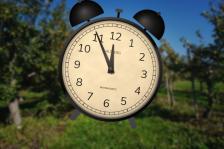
11:55
